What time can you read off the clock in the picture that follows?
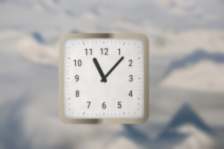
11:07
